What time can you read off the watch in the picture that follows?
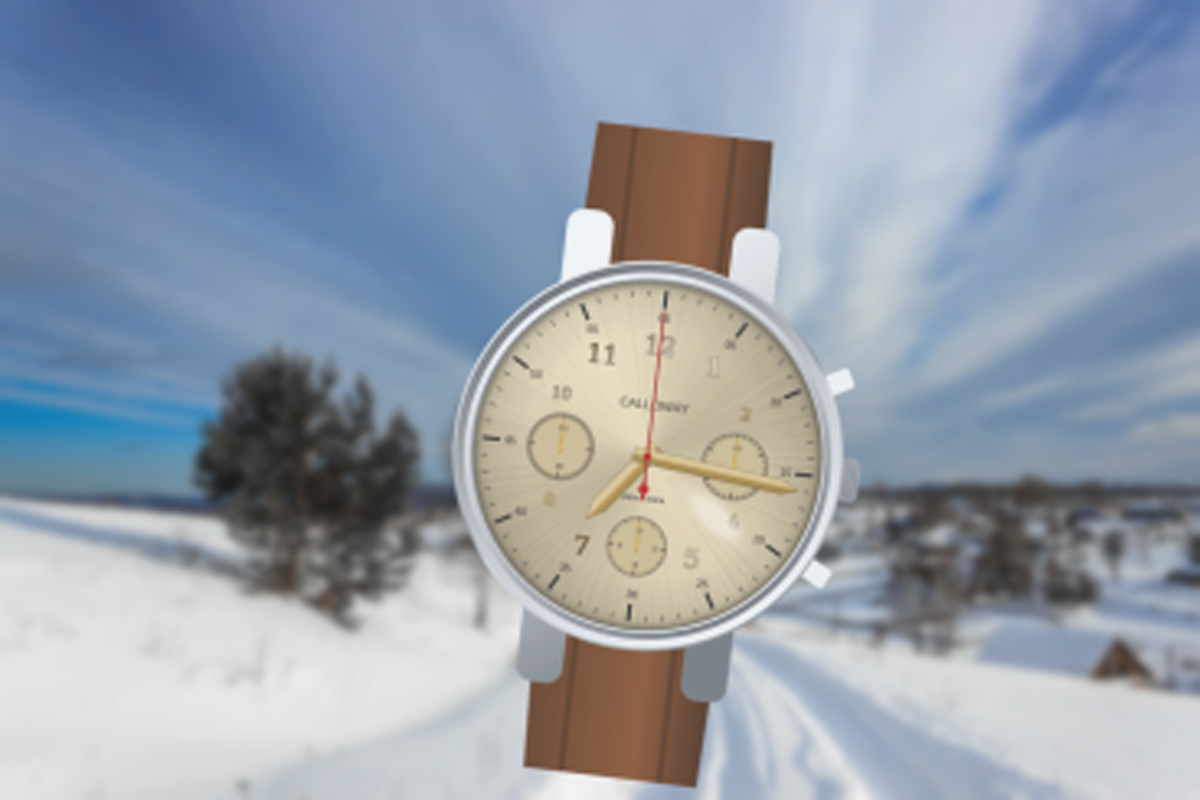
7:16
